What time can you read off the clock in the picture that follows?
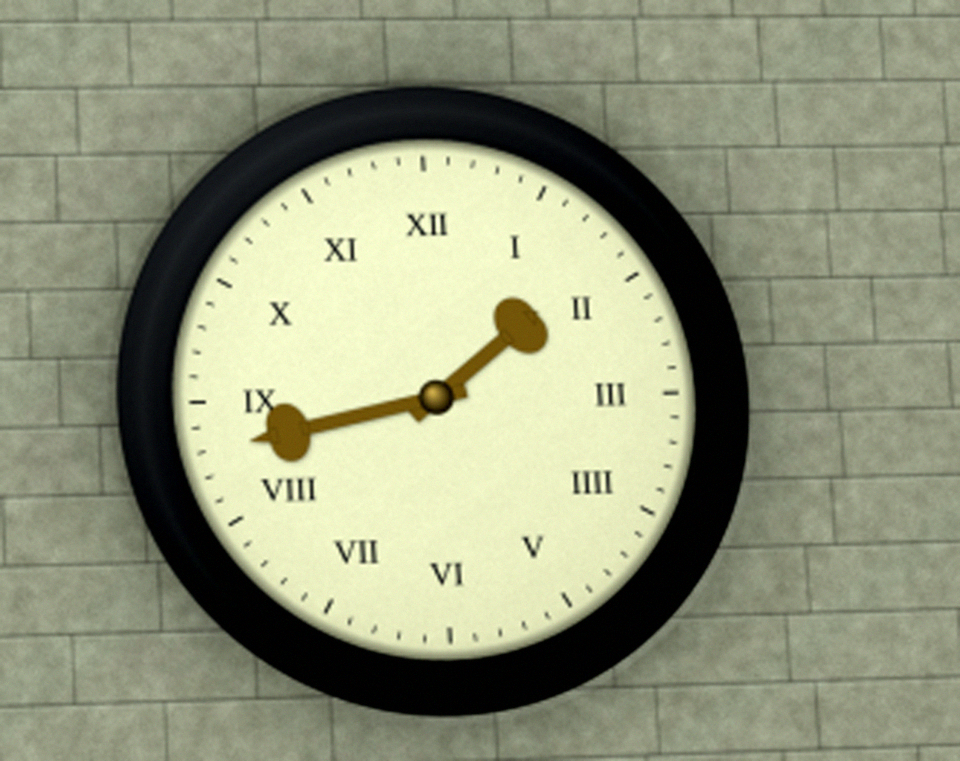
1:43
